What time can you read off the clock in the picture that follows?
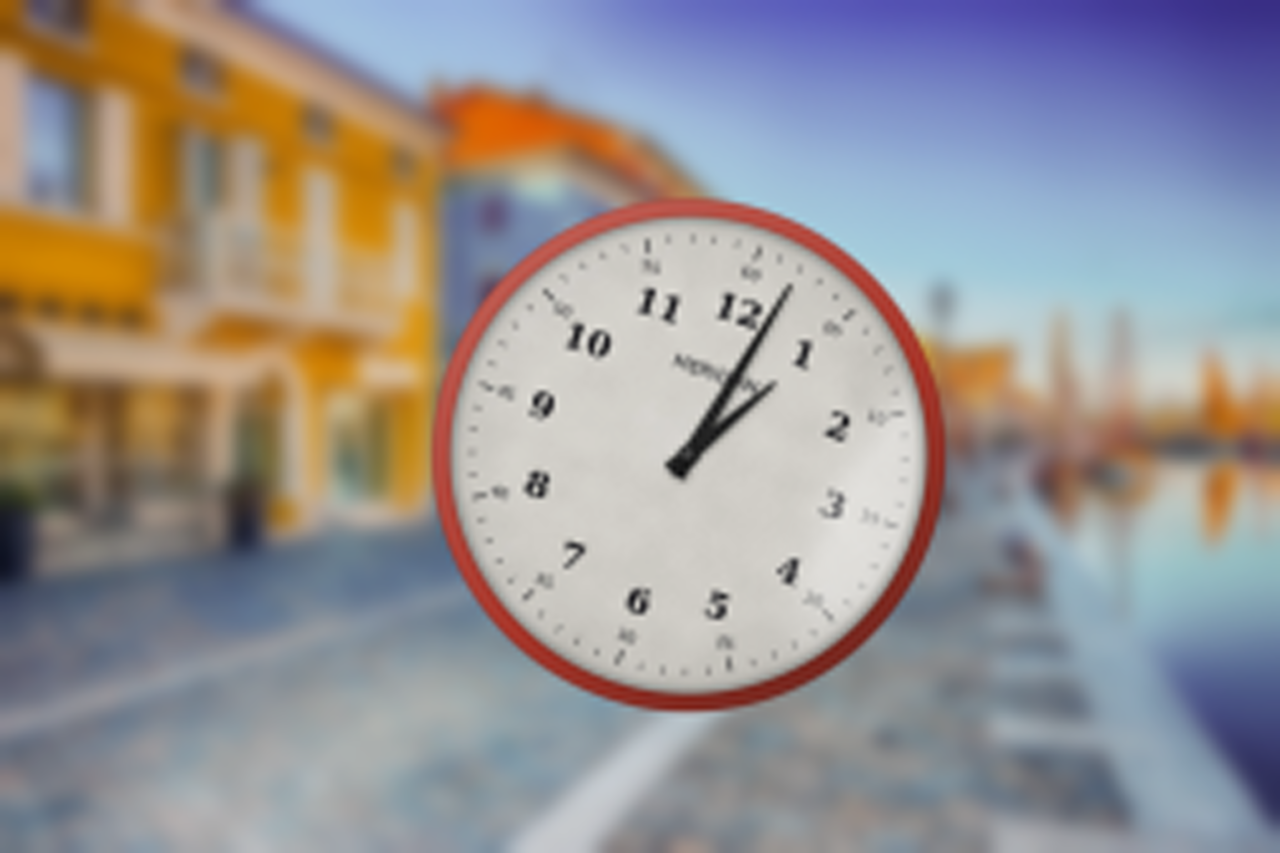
1:02
